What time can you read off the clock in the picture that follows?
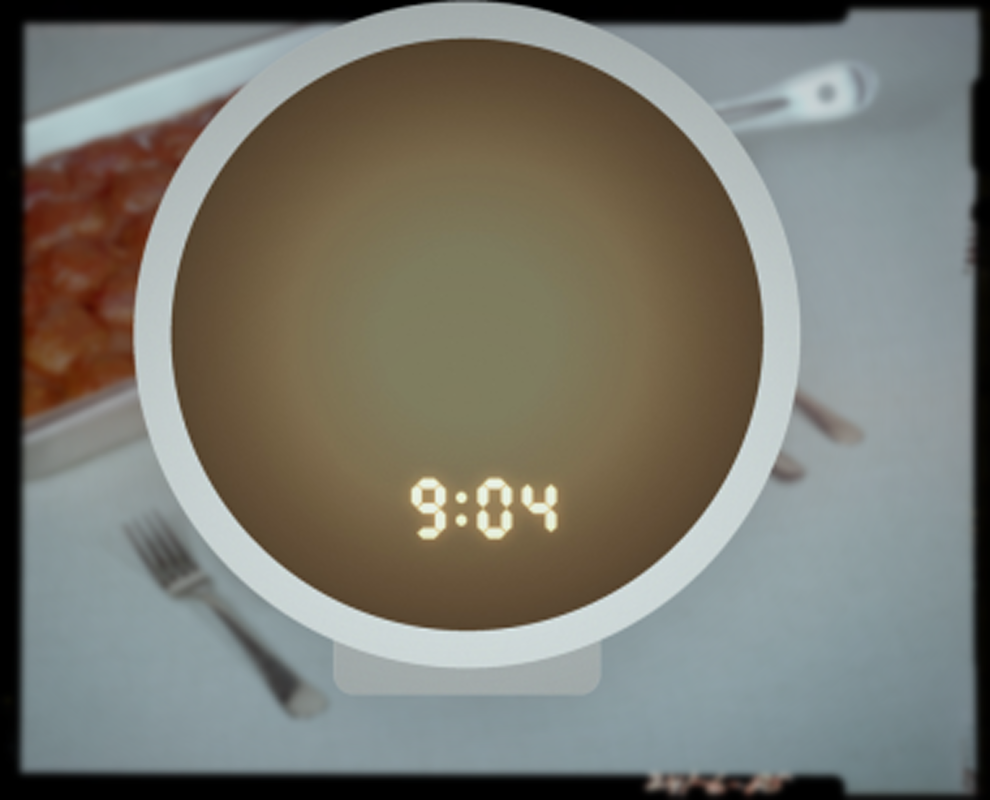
9:04
